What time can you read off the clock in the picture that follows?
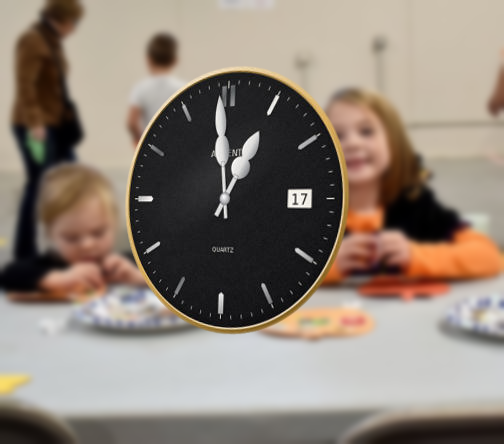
12:59
